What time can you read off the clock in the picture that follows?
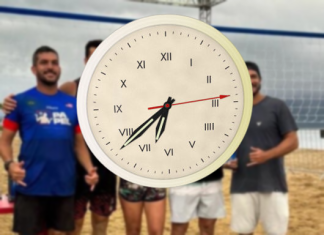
6:38:14
